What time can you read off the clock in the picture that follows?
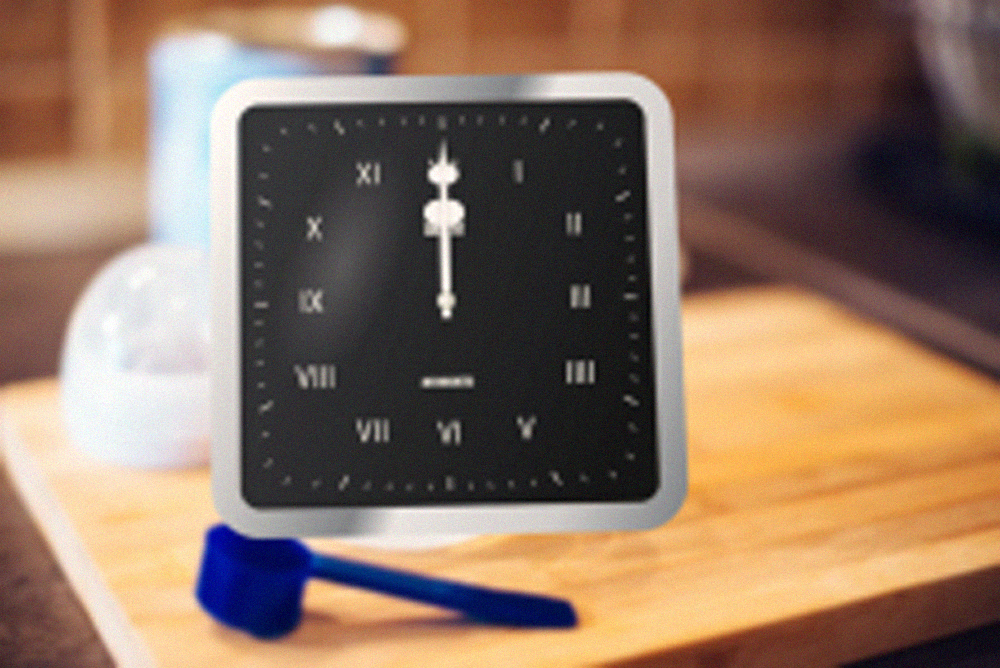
12:00
